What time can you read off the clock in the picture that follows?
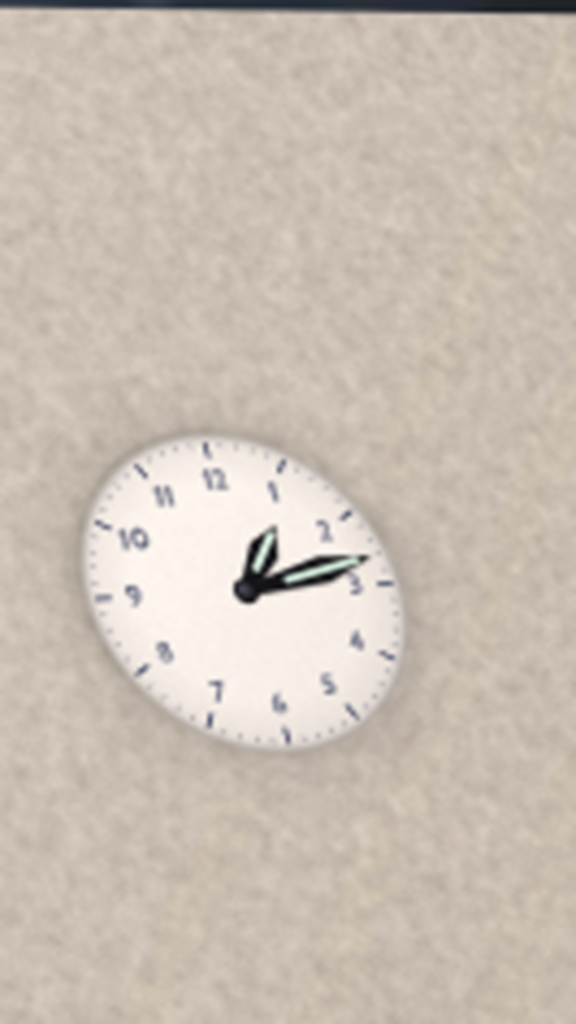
1:13
